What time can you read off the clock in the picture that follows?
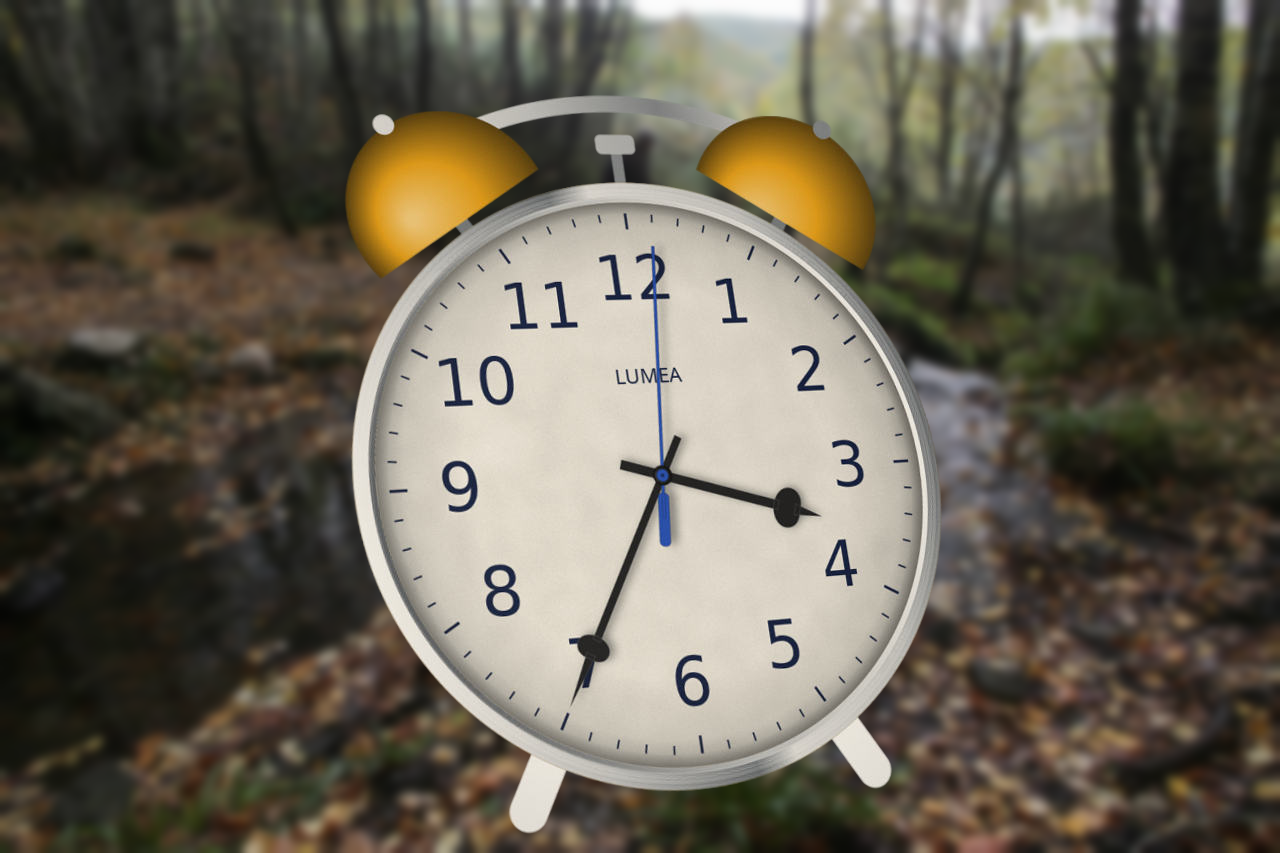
3:35:01
